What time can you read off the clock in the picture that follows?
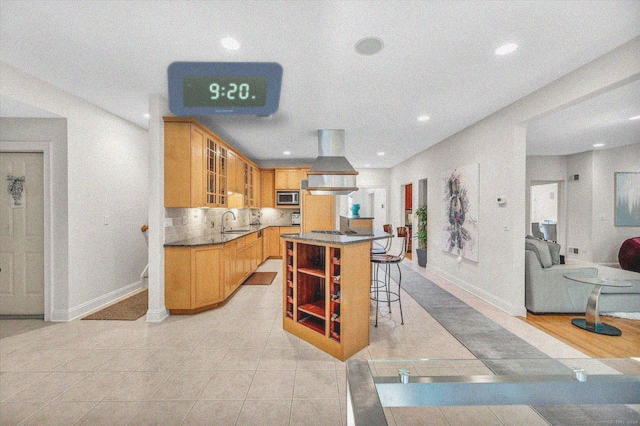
9:20
